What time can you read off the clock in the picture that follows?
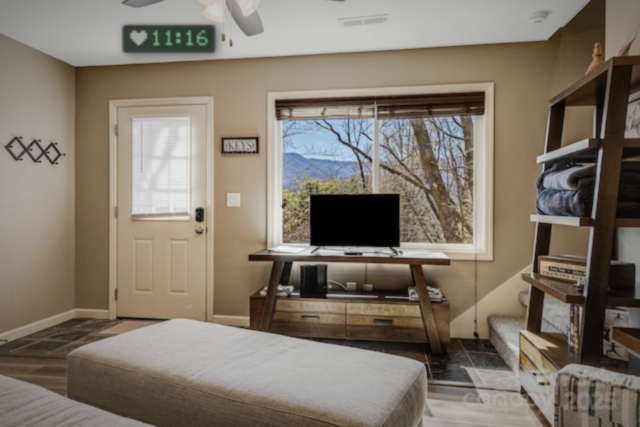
11:16
